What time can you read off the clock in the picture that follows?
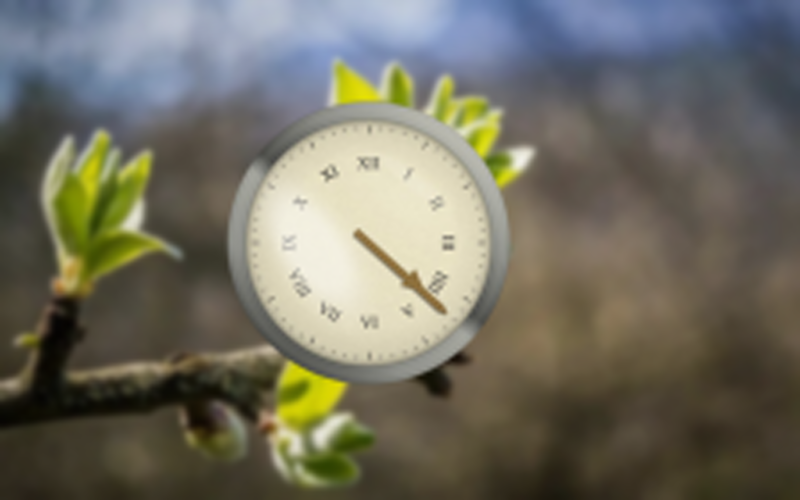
4:22
